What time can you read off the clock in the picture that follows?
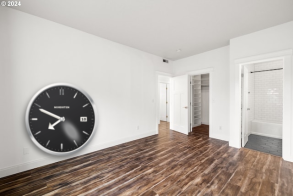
7:49
